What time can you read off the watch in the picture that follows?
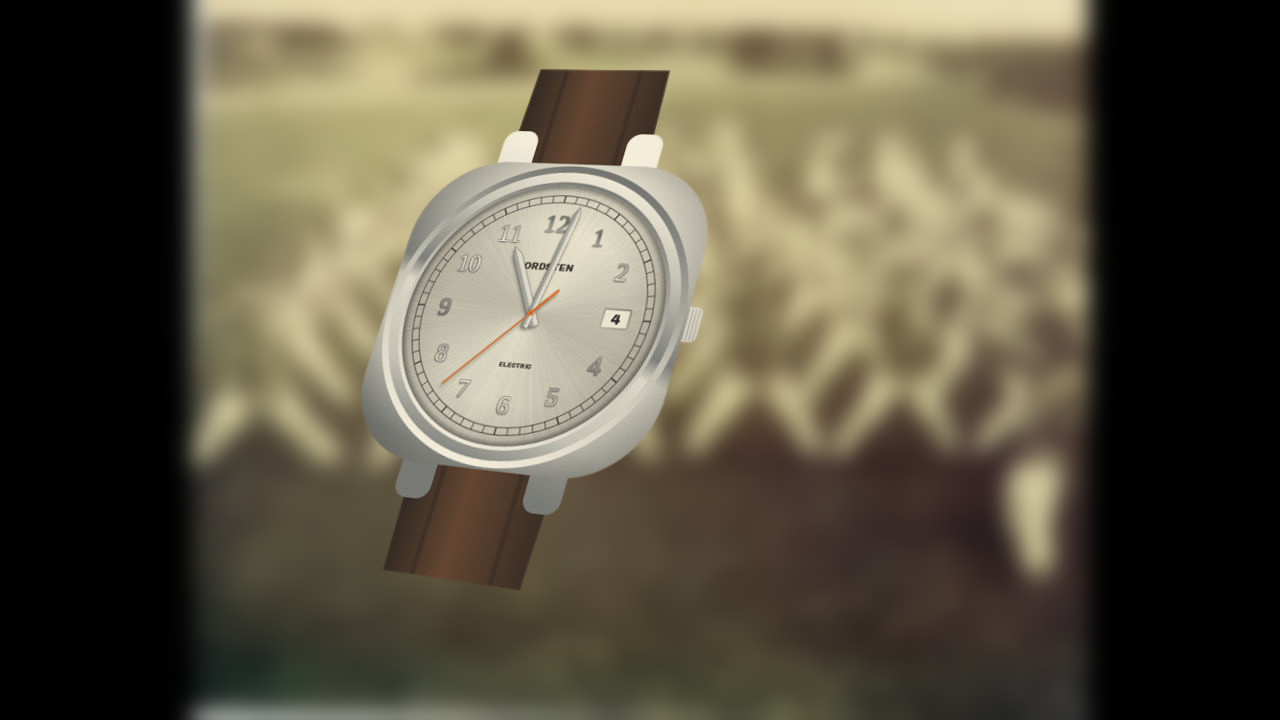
11:01:37
